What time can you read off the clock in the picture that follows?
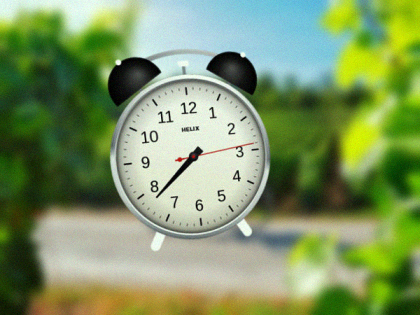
7:38:14
